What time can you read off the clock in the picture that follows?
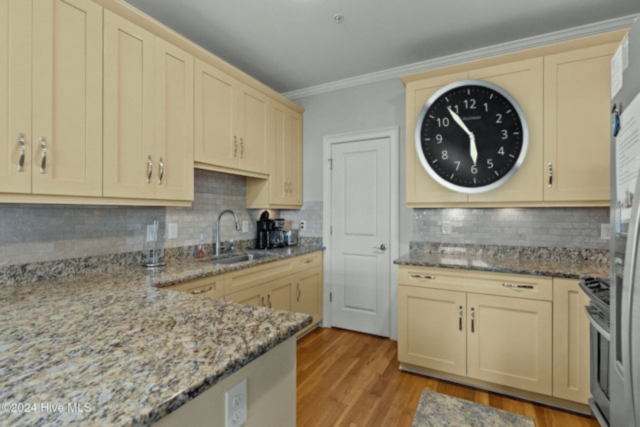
5:54
